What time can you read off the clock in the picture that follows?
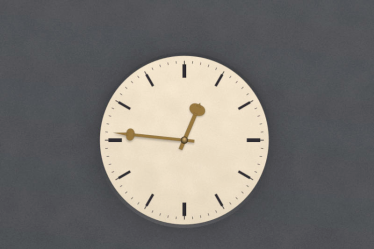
12:46
